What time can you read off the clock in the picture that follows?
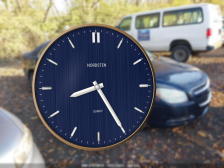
8:25
